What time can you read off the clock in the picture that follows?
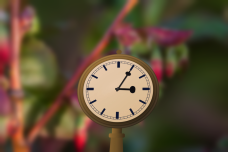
3:05
